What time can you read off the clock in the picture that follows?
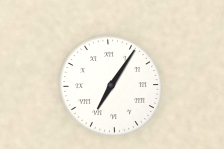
7:06
